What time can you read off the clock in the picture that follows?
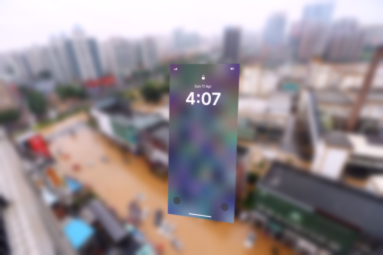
4:07
